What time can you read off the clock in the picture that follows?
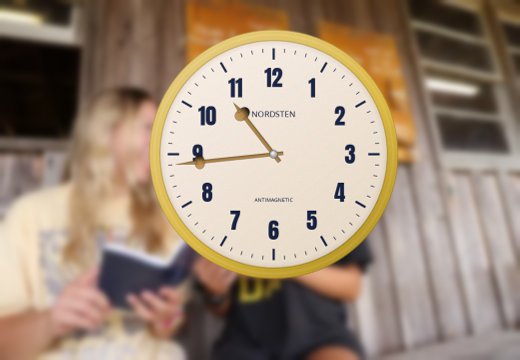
10:44
